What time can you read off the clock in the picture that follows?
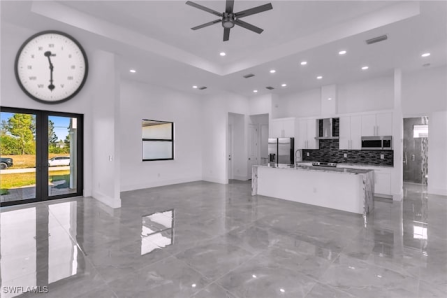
11:30
